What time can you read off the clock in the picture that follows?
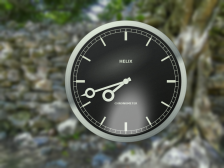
7:42
